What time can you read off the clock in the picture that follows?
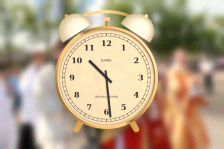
10:29
